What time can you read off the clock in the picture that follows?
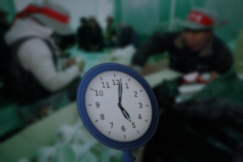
5:02
